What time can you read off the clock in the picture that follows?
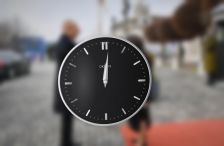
12:01
